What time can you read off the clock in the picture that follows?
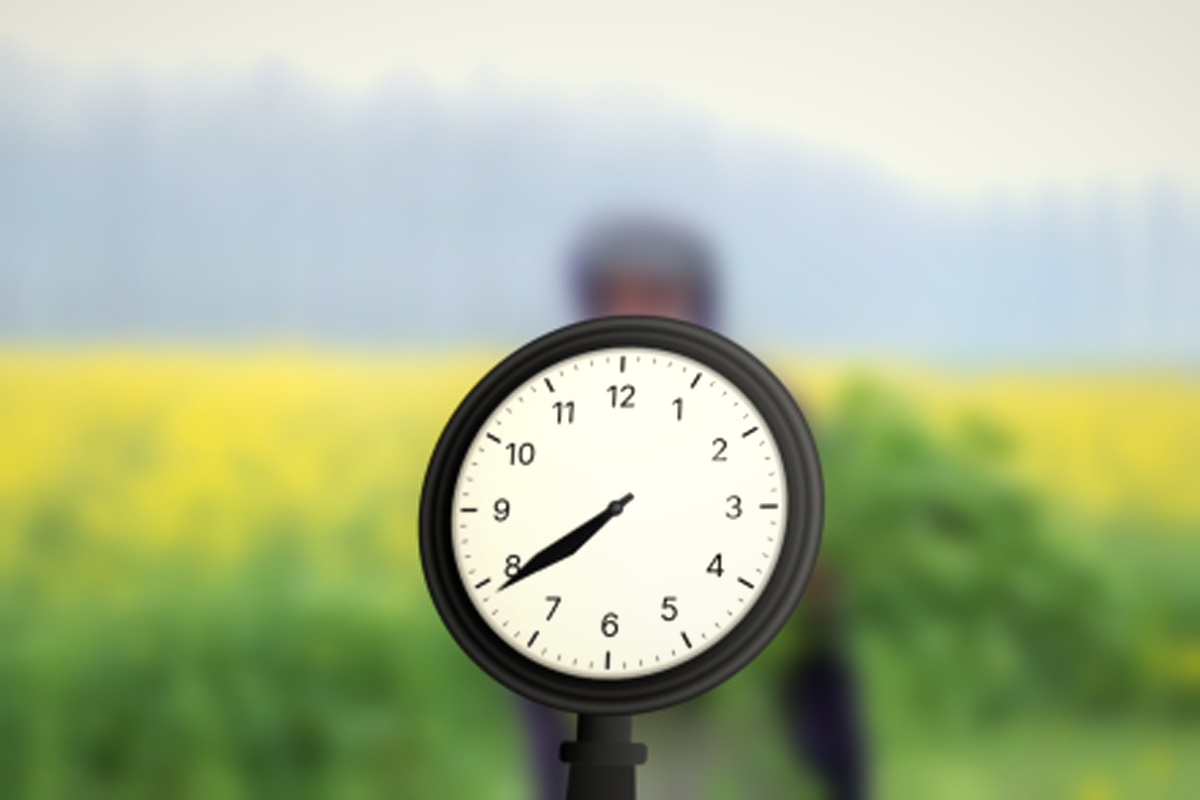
7:39
